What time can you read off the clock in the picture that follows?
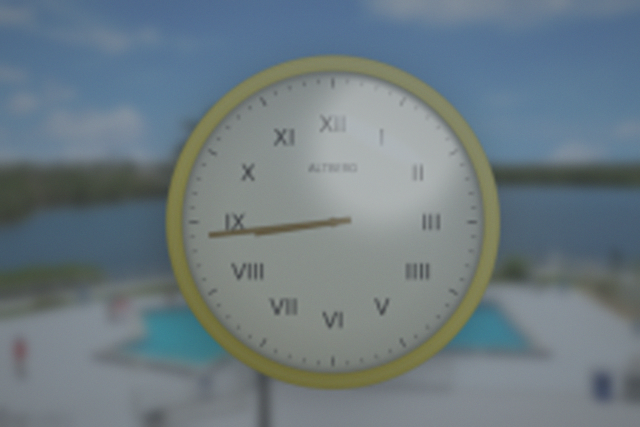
8:44
